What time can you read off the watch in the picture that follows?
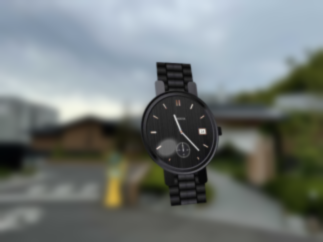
11:23
